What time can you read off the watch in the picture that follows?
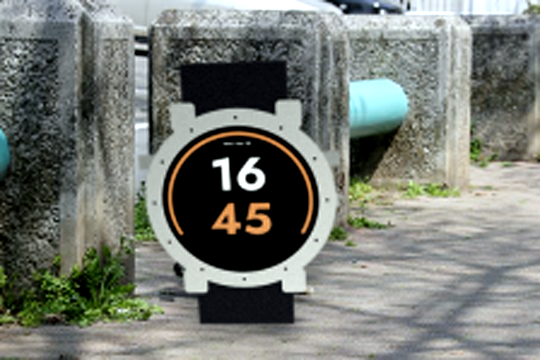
16:45
